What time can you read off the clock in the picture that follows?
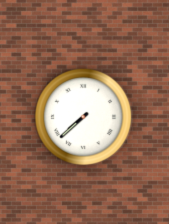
7:38
